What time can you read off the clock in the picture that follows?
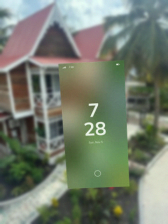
7:28
